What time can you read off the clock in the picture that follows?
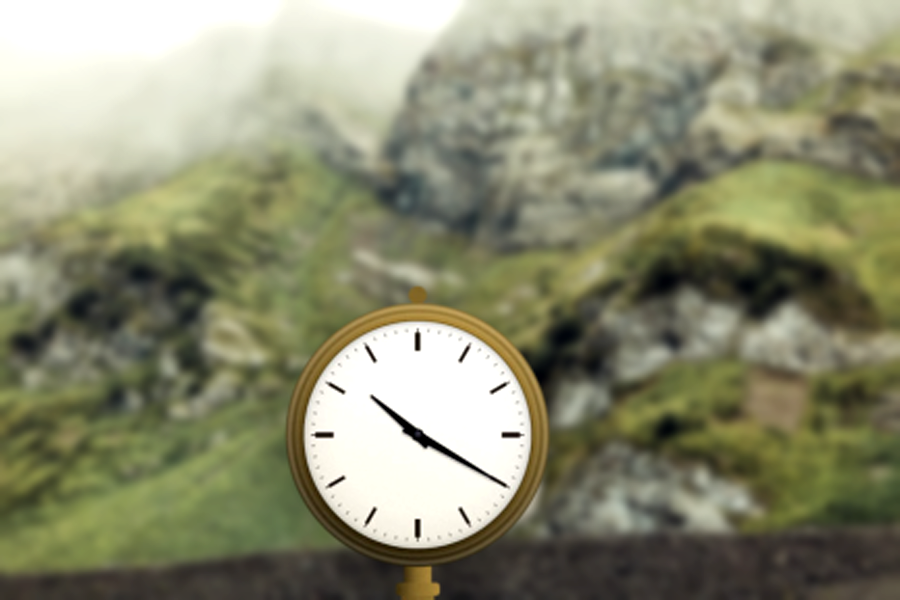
10:20
